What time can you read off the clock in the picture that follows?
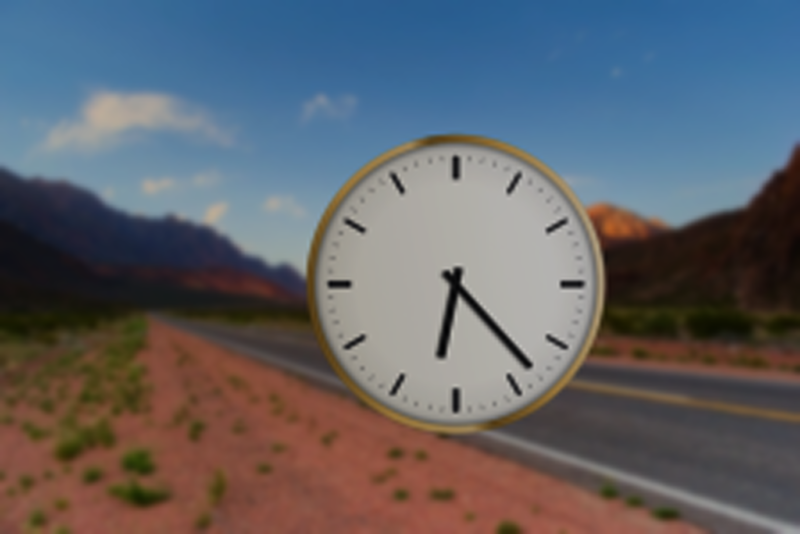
6:23
